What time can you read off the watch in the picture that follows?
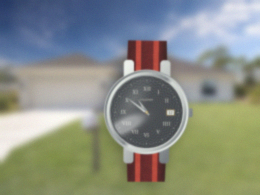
10:51
